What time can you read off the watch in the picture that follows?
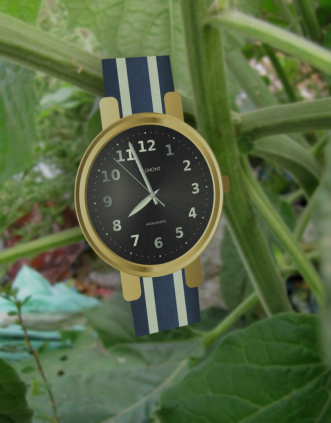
7:56:53
